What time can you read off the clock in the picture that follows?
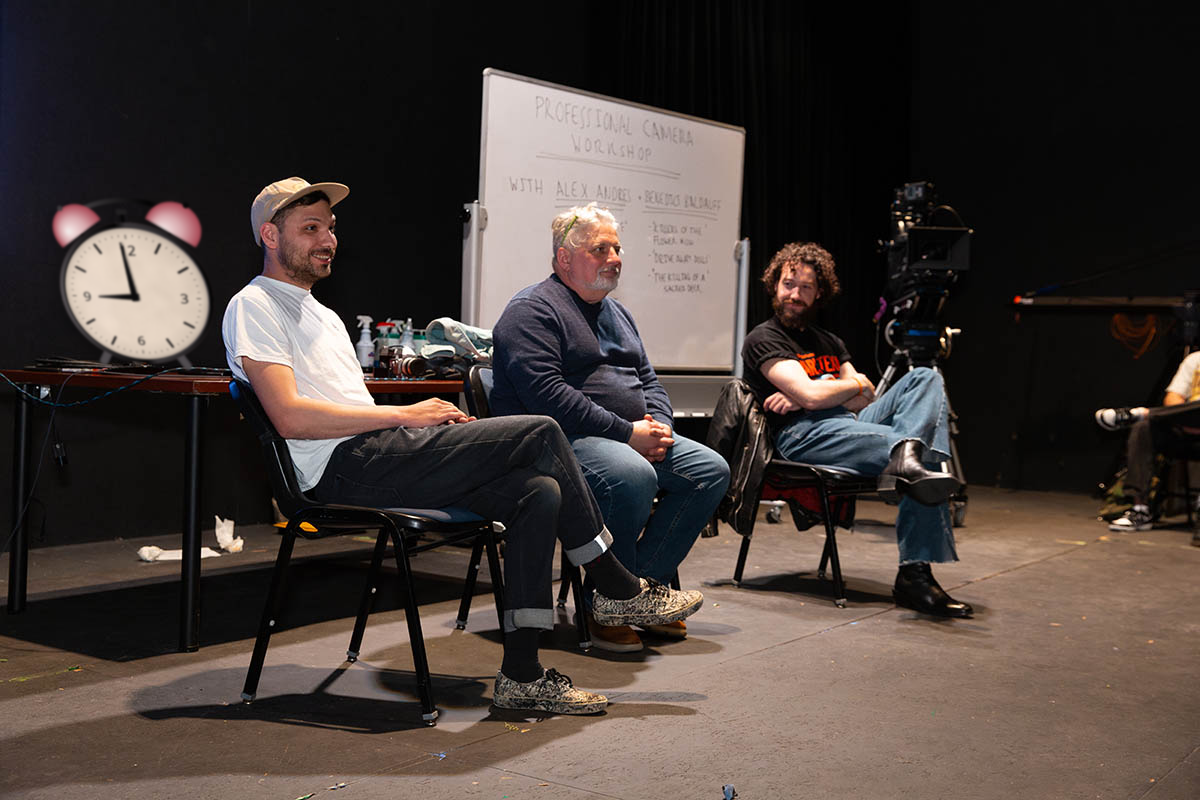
8:59
